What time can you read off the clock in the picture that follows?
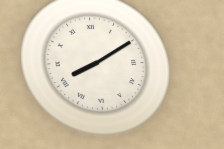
8:10
